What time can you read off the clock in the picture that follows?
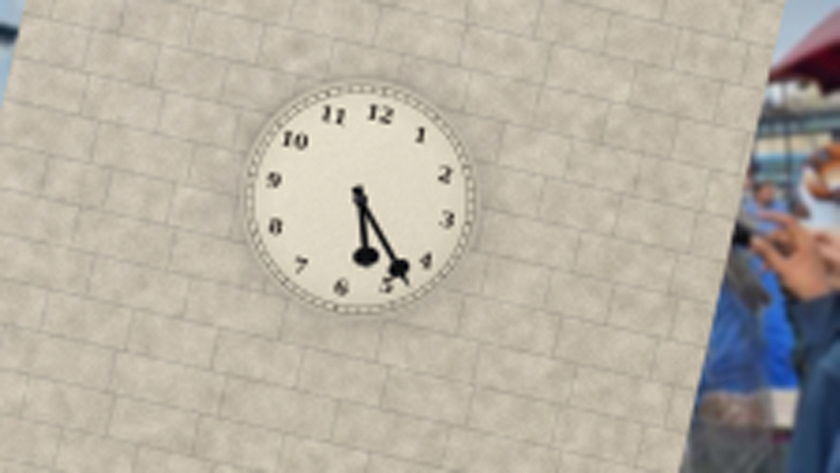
5:23
